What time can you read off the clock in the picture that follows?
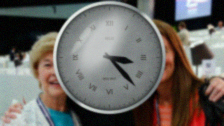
3:23
